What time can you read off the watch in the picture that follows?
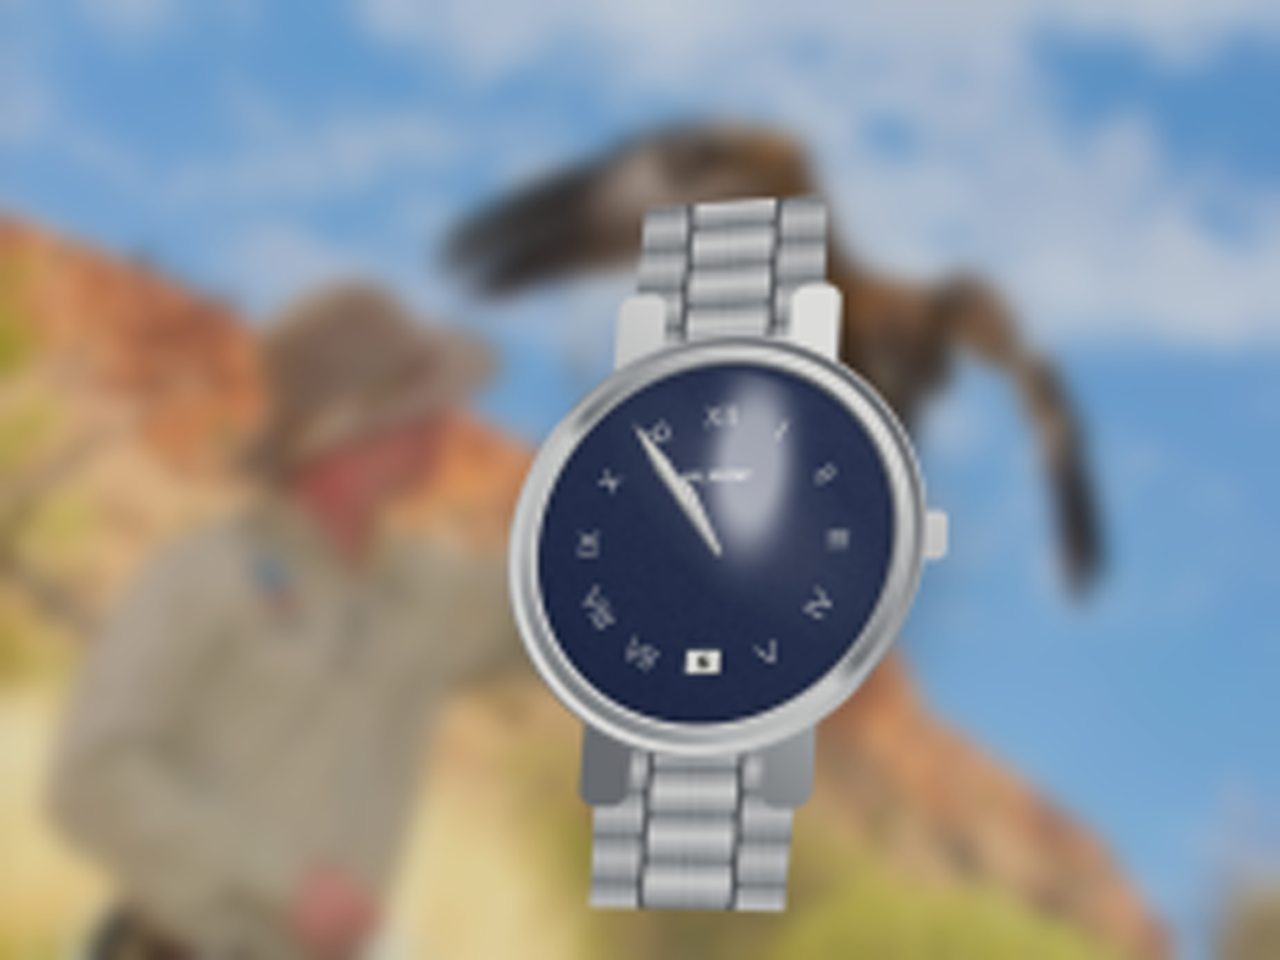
10:54
